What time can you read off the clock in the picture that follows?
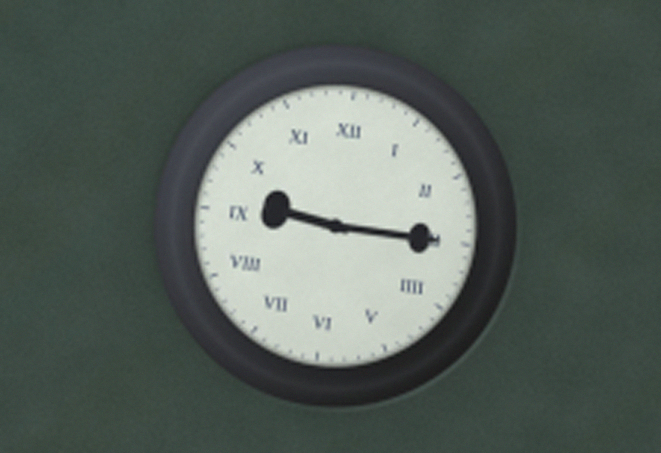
9:15
